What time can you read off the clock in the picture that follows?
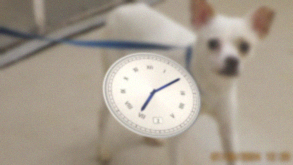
7:10
